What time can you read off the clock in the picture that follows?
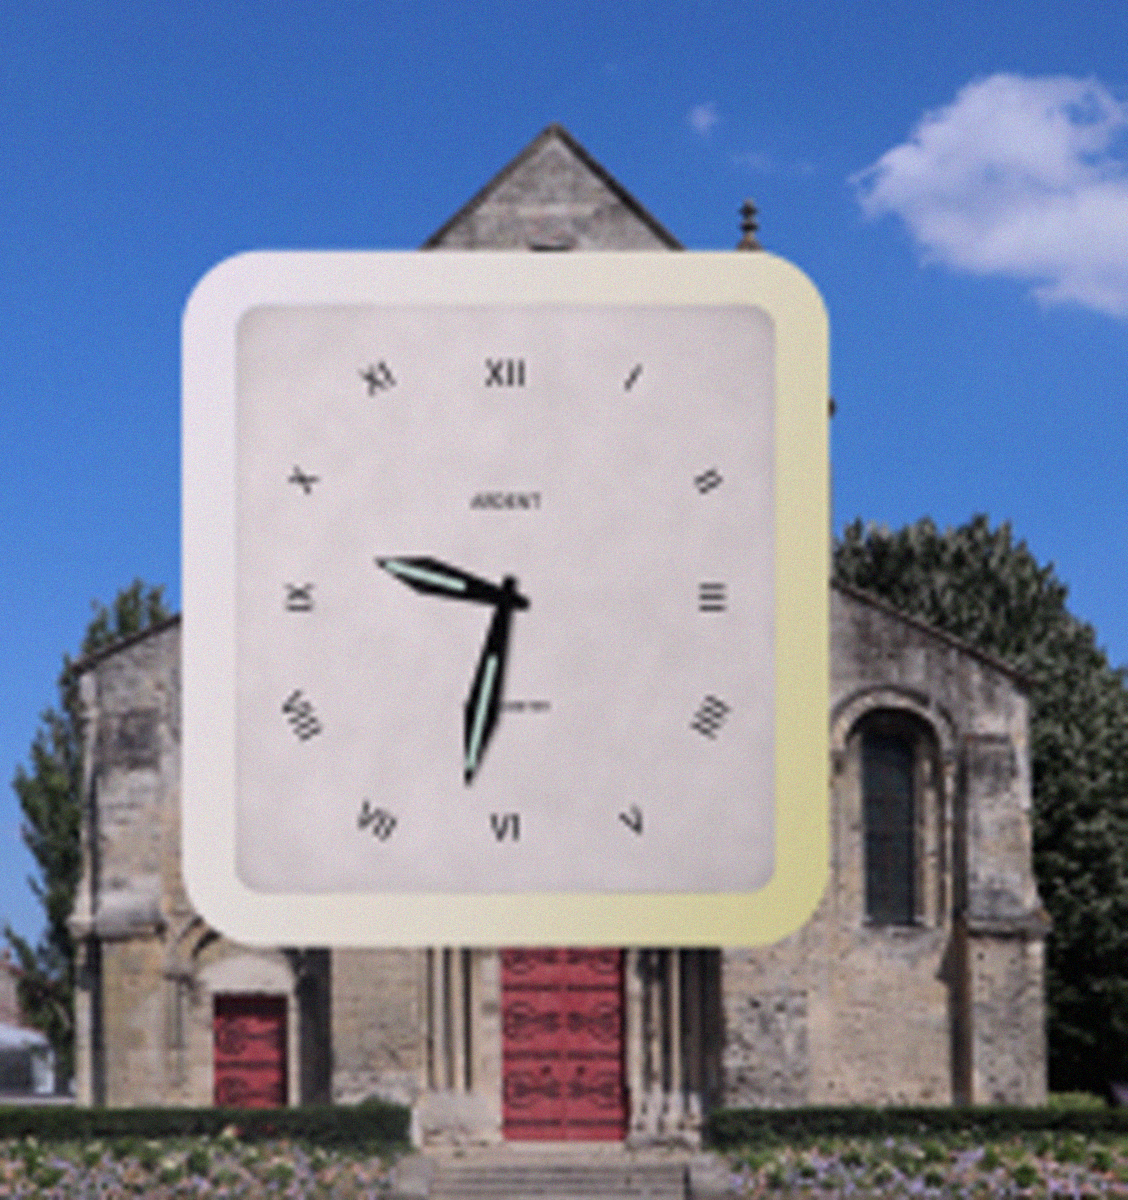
9:32
